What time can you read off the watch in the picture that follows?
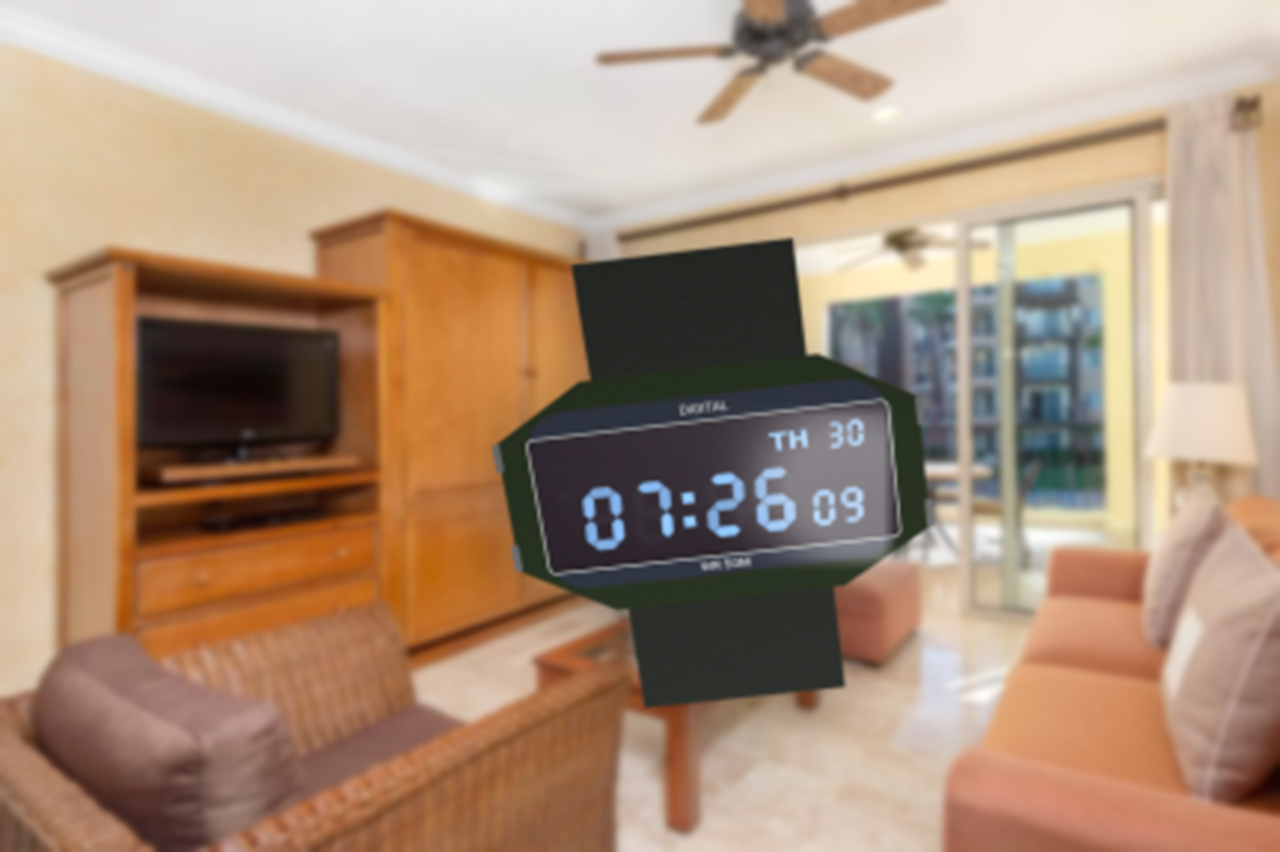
7:26:09
